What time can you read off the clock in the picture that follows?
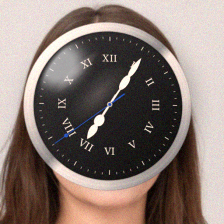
7:05:39
